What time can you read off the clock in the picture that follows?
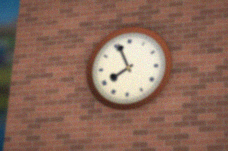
7:56
